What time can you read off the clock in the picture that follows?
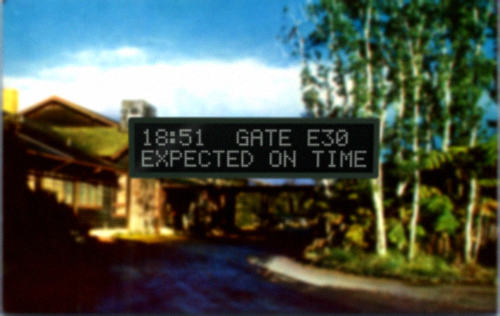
18:51
